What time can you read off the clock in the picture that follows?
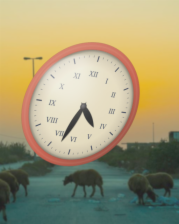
4:33
